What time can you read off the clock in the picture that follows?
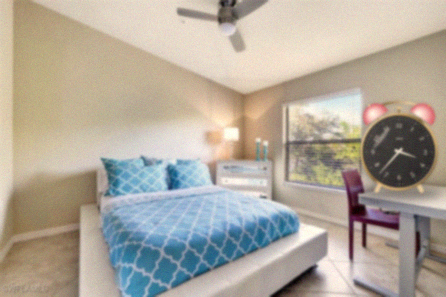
3:37
